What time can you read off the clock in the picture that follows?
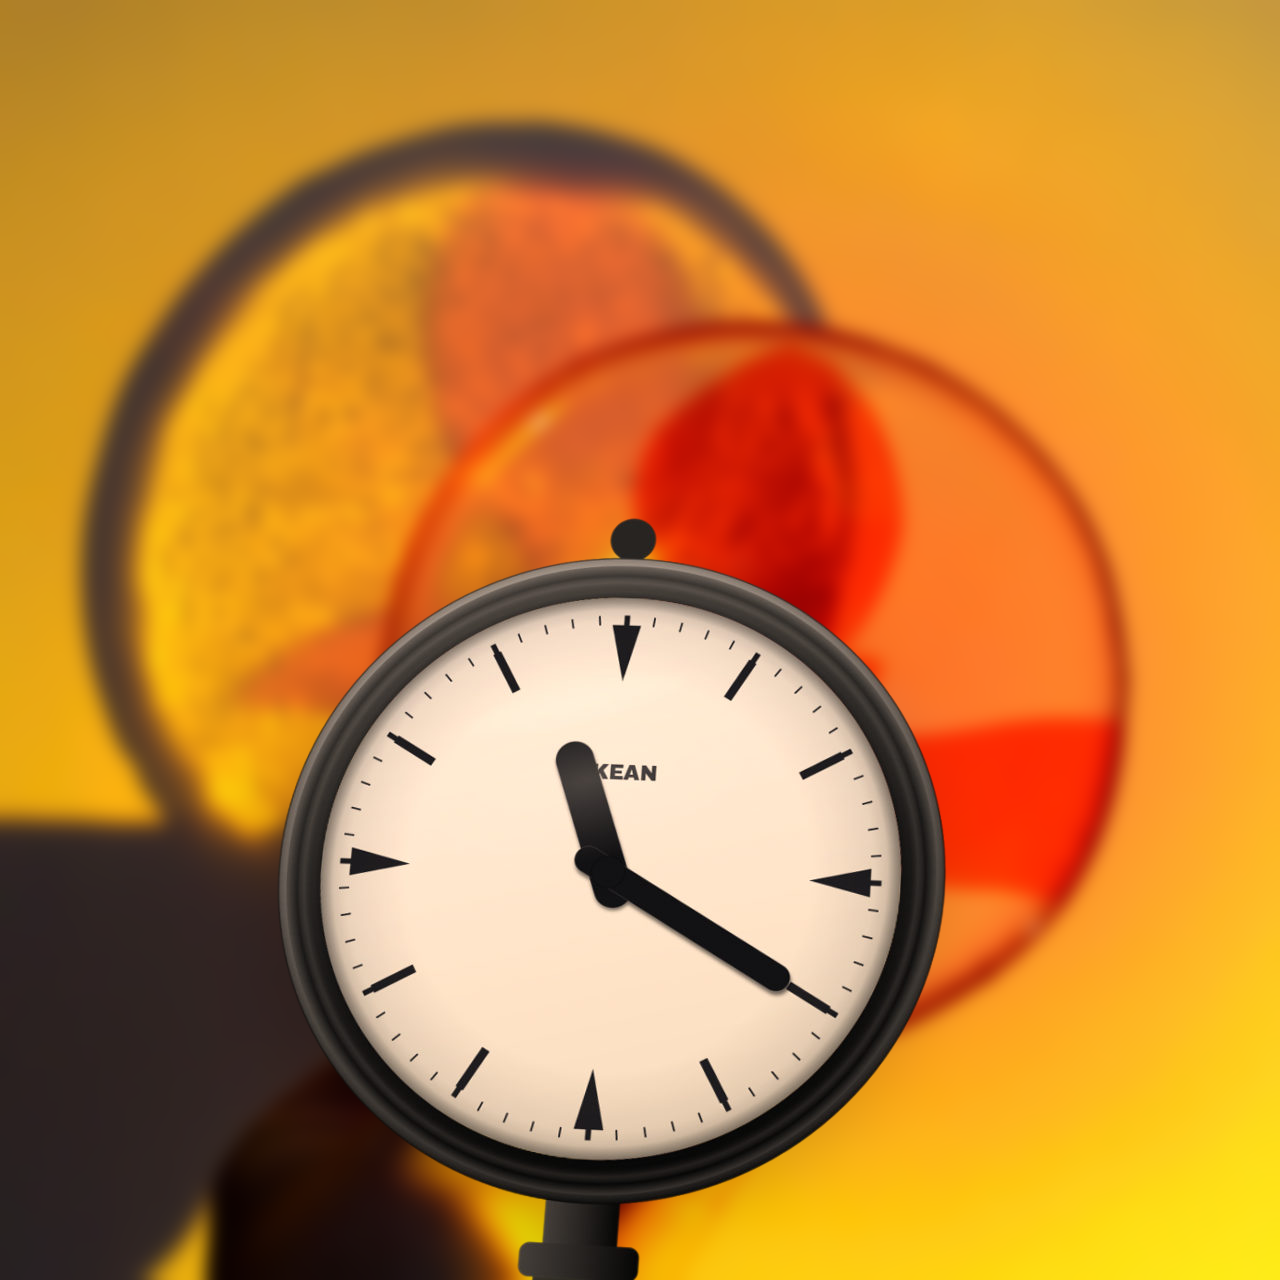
11:20
